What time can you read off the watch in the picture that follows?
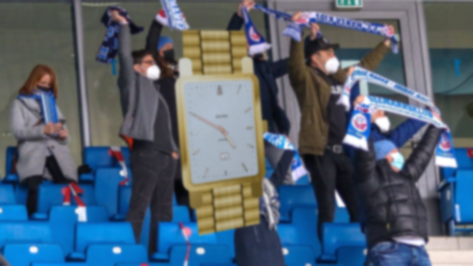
4:50
